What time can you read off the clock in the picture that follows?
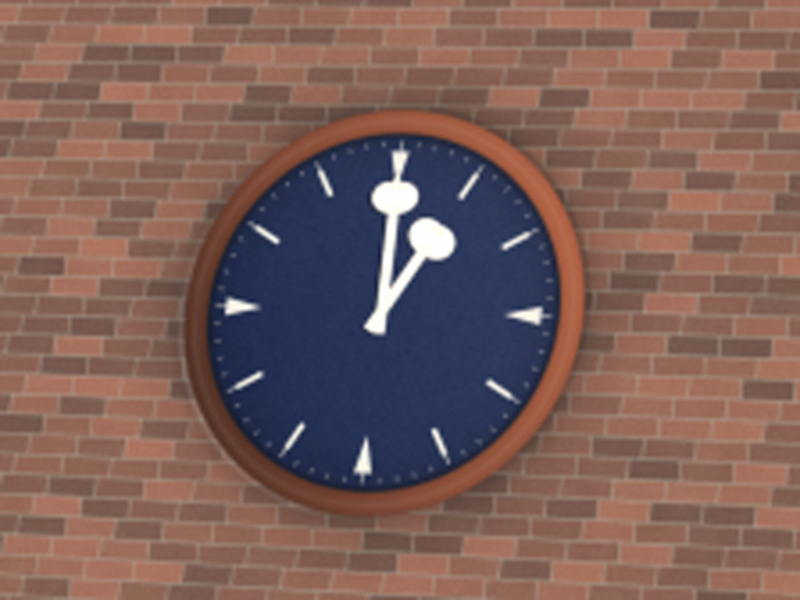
1:00
